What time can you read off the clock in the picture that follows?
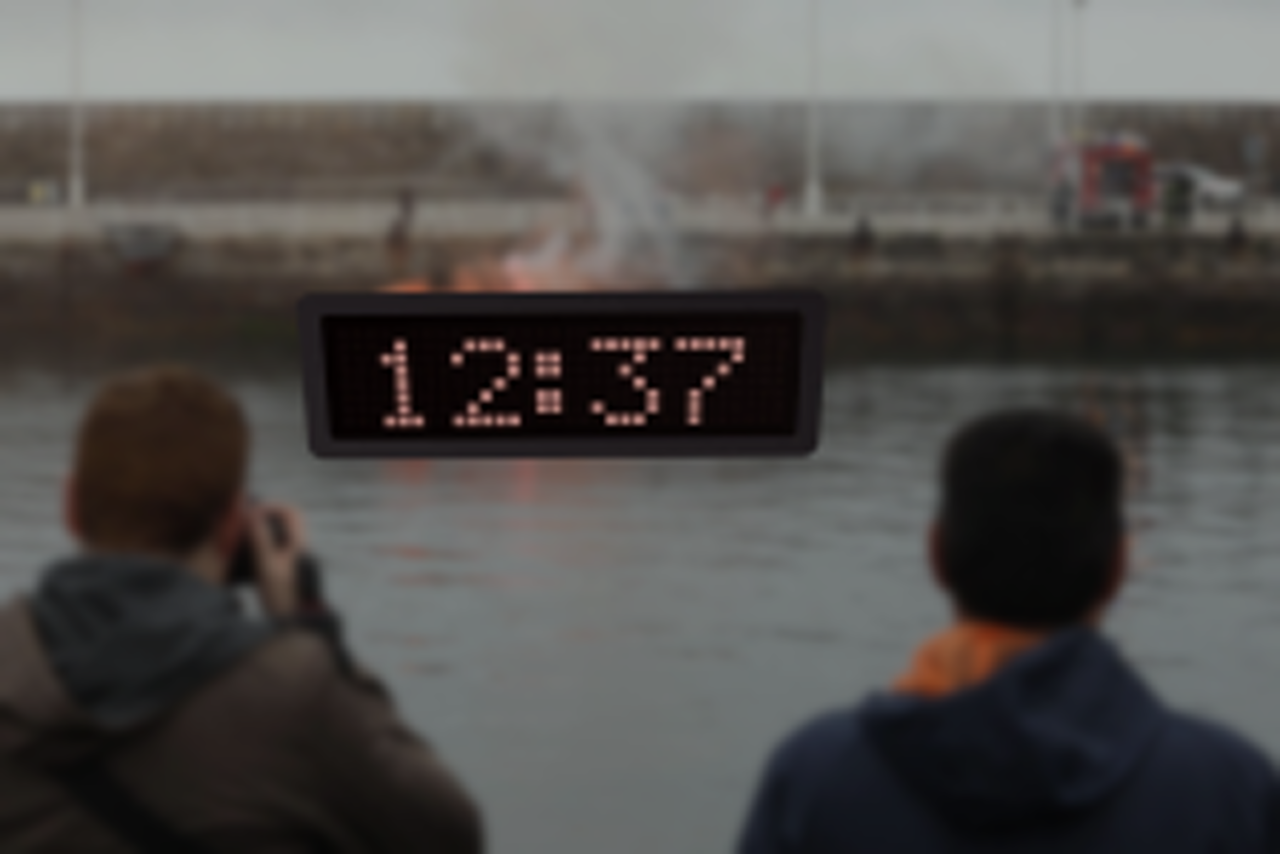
12:37
